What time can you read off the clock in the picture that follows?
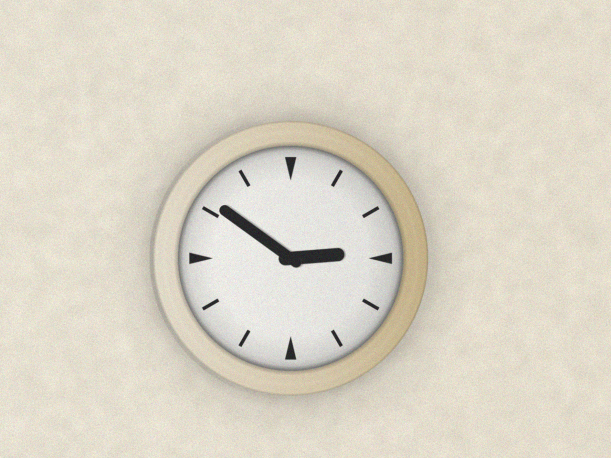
2:51
